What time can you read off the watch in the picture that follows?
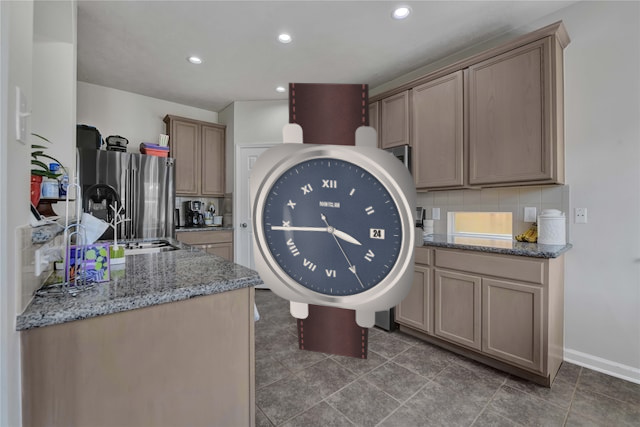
3:44:25
